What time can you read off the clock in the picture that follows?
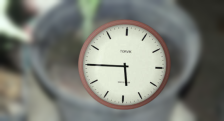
5:45
